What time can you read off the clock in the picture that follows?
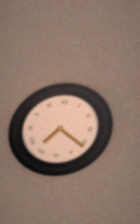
7:21
